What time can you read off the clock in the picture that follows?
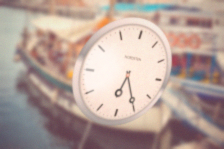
6:25
